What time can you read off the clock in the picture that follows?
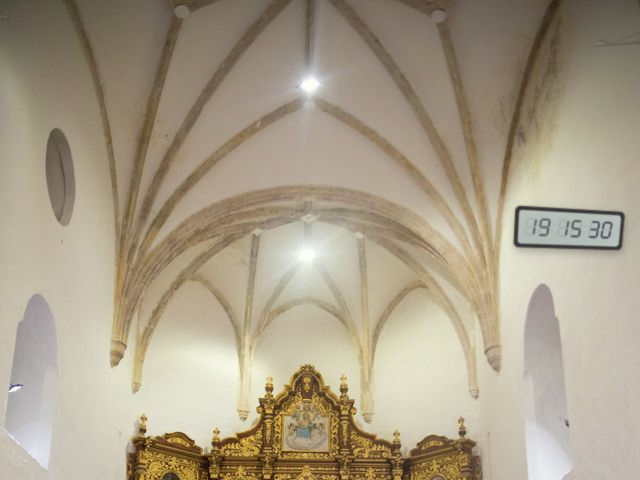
19:15:30
